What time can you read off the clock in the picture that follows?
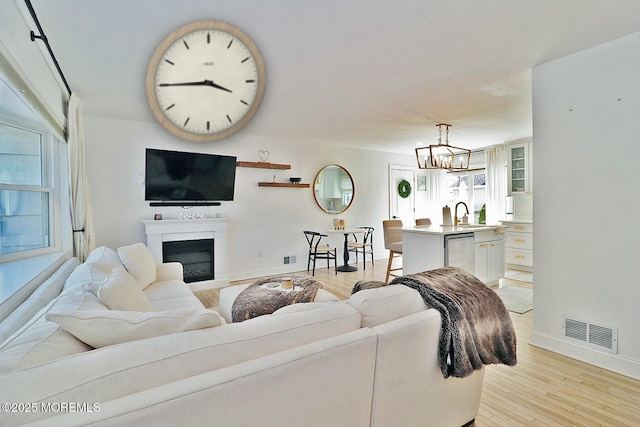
3:45
